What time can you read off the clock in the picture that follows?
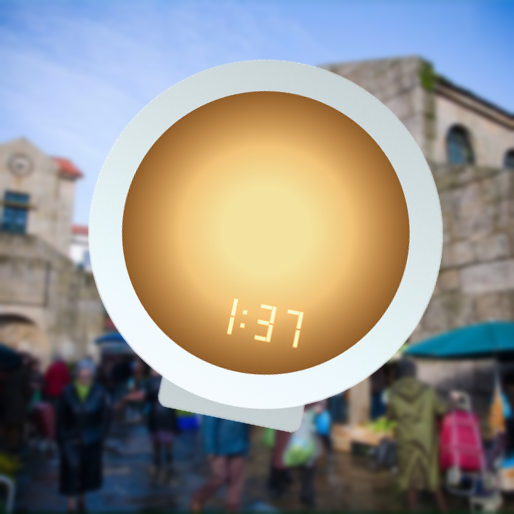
1:37
